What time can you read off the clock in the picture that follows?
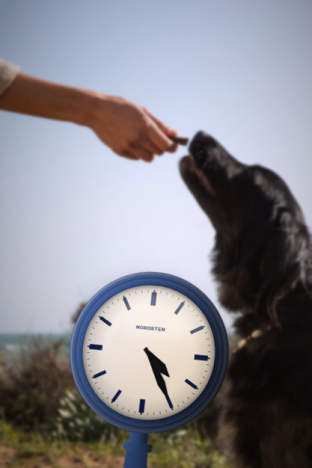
4:25
